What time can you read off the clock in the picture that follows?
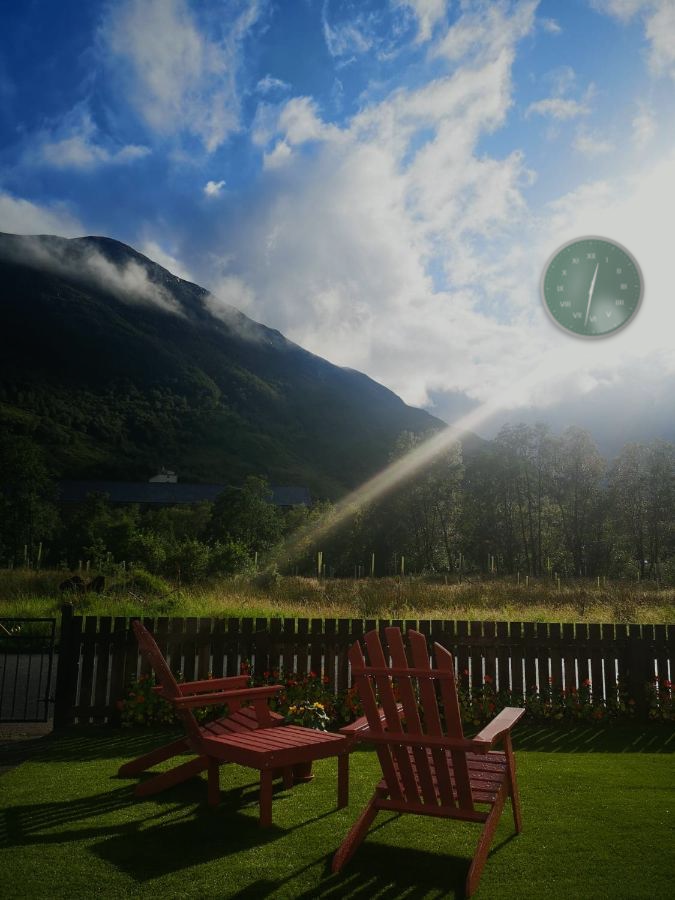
12:32
